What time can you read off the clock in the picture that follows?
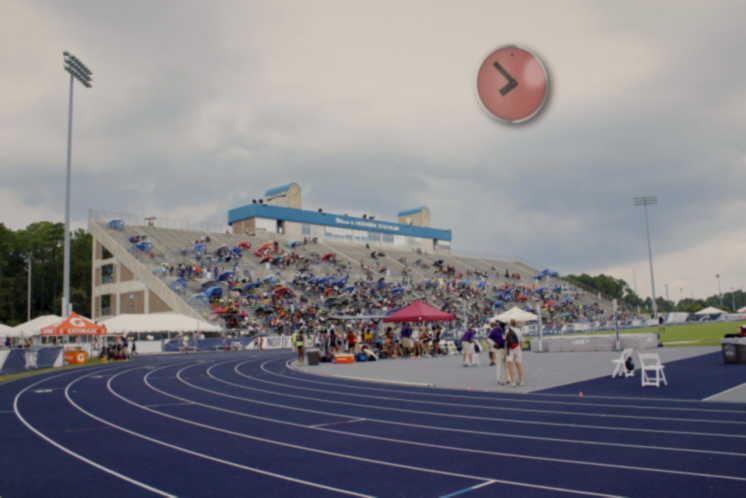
7:53
